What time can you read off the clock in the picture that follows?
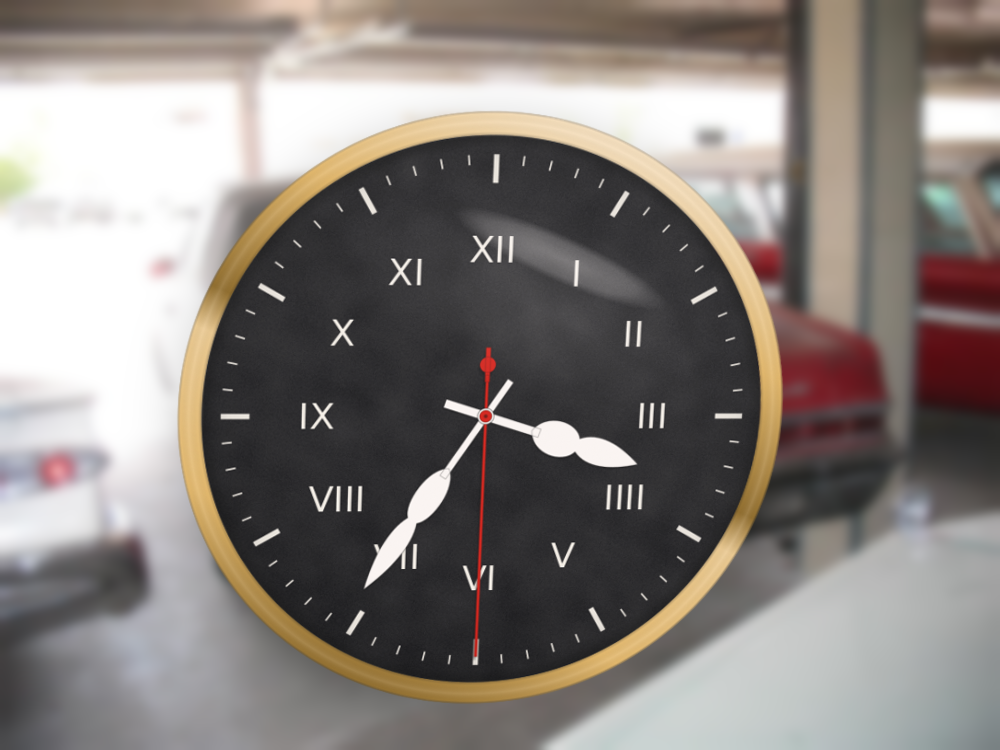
3:35:30
